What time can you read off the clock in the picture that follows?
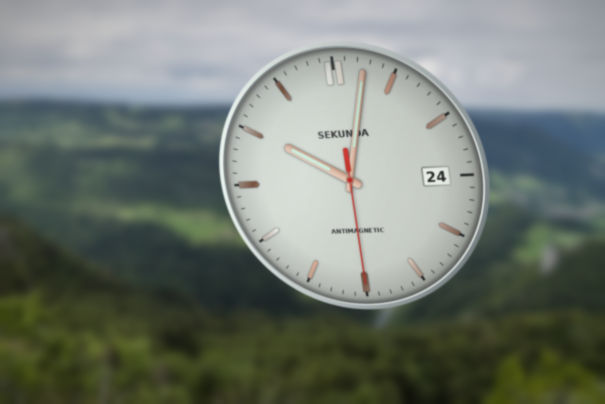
10:02:30
